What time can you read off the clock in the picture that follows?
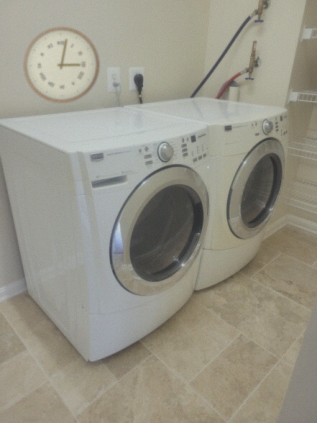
3:02
